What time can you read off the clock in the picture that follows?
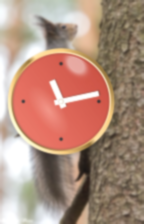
11:13
